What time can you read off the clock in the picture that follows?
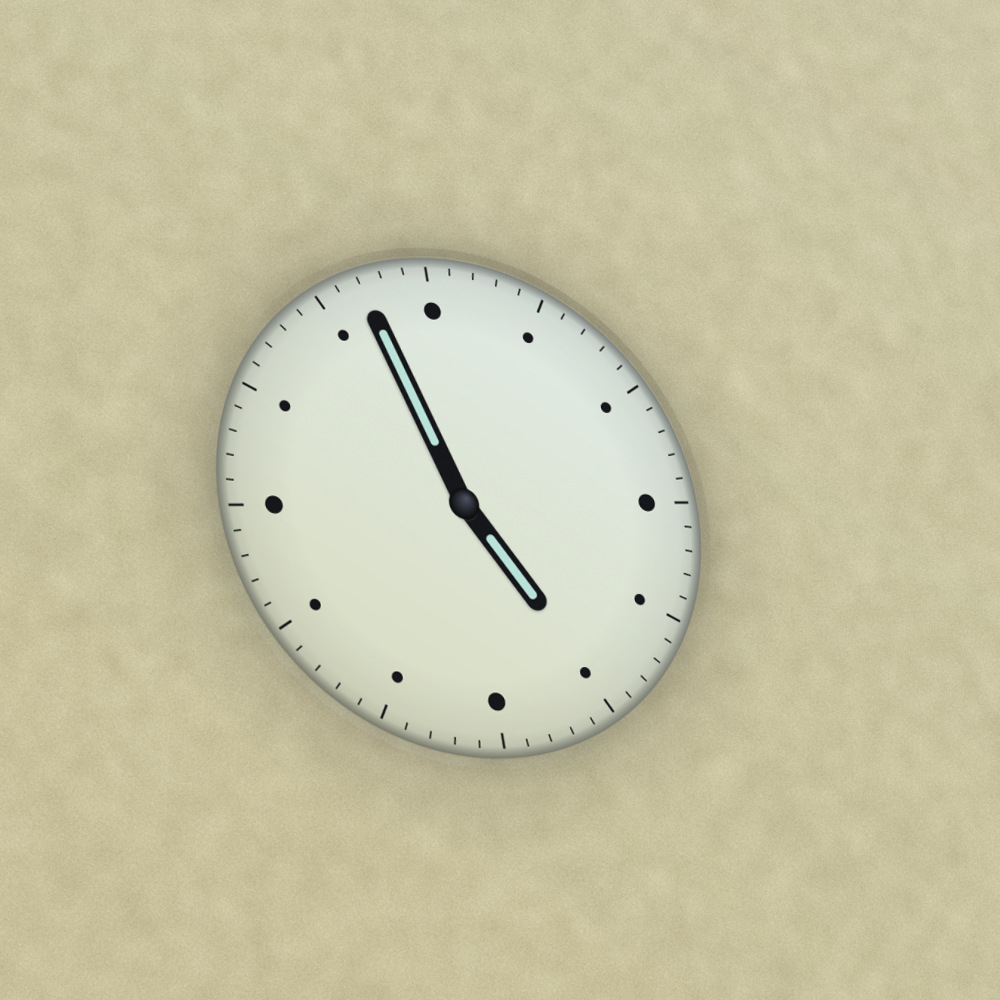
4:57
